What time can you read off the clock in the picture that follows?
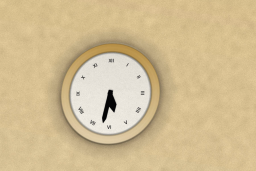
5:32
